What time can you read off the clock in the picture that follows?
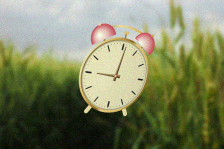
9:01
